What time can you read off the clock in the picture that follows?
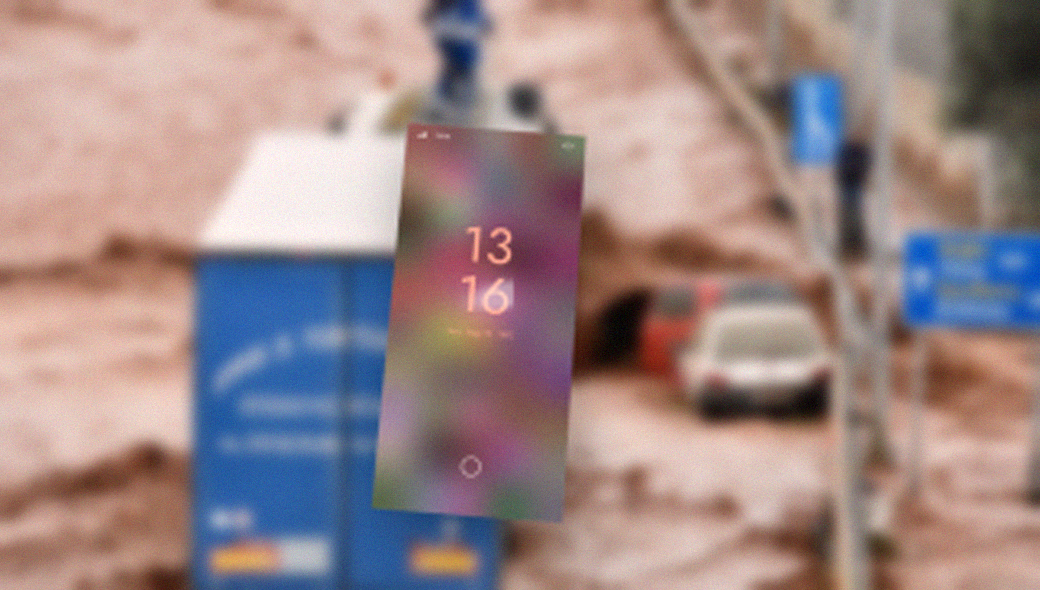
13:16
